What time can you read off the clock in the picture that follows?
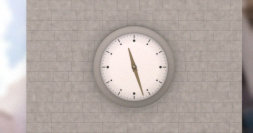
11:27
